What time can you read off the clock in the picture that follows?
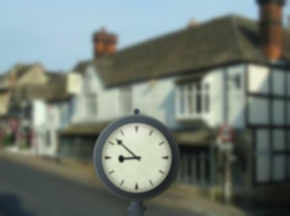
8:52
